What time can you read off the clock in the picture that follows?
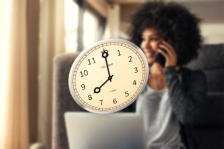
8:00
